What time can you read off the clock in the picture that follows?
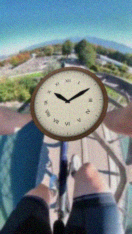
10:10
